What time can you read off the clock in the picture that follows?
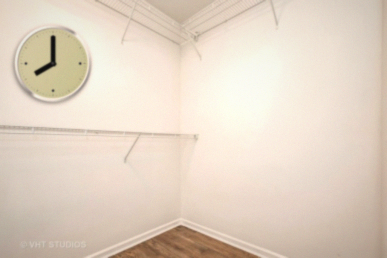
8:00
